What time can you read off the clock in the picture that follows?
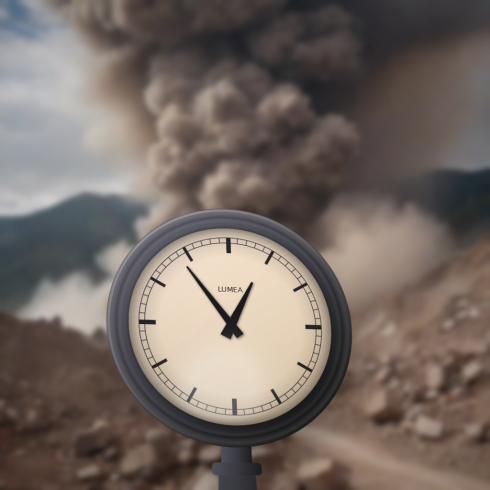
12:54
